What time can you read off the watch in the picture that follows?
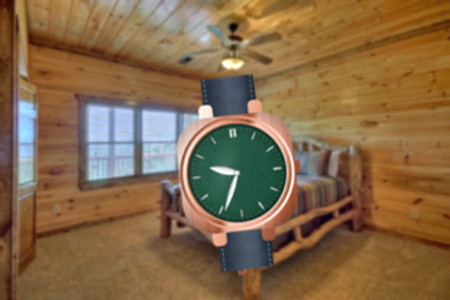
9:34
